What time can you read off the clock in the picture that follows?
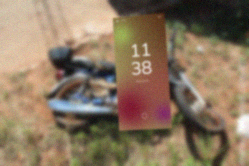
11:38
